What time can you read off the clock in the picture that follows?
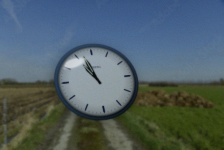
10:57
